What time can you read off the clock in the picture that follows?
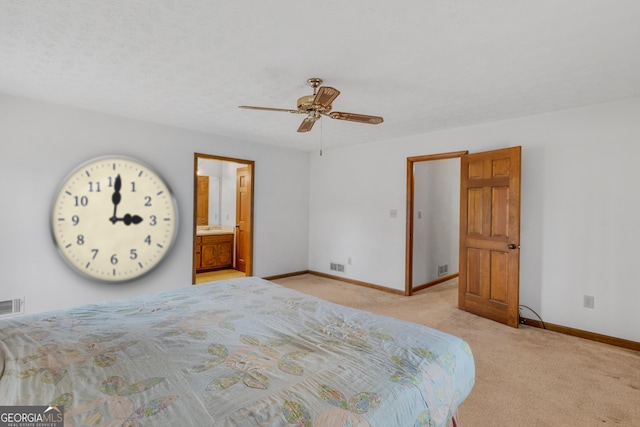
3:01
